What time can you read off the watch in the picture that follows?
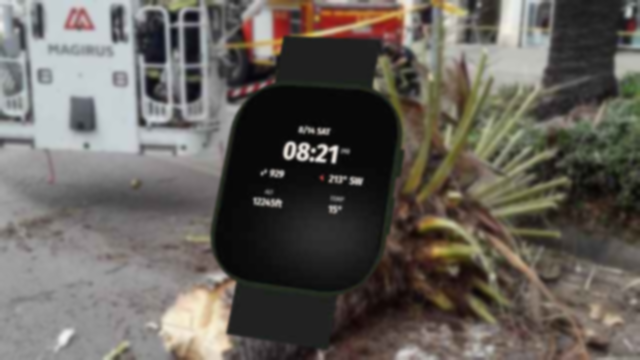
8:21
